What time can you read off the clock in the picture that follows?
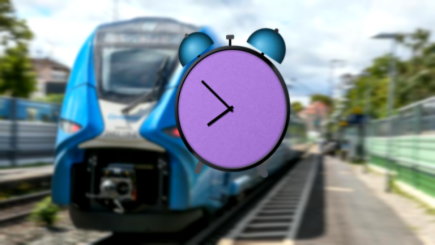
7:52
